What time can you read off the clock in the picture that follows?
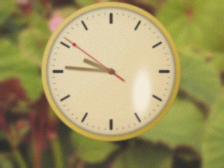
9:45:51
